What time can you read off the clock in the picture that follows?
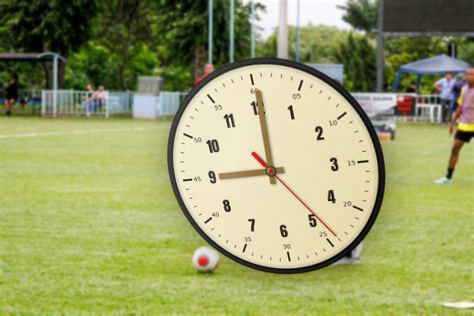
9:00:24
